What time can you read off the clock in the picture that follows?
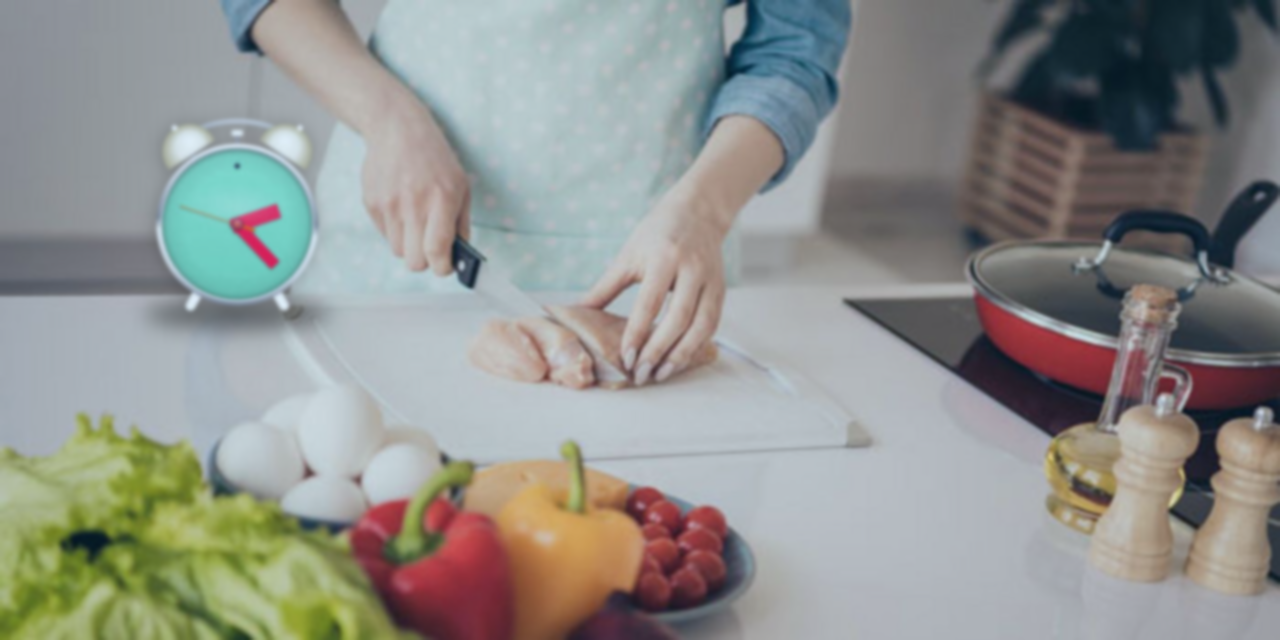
2:22:48
